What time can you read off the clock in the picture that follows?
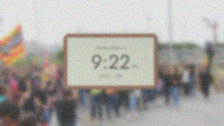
9:22
